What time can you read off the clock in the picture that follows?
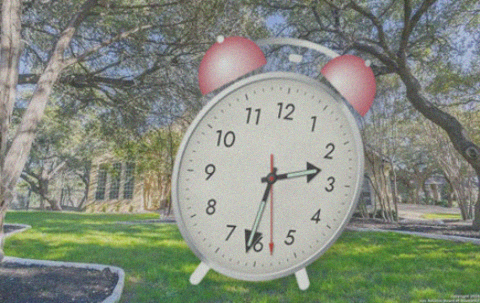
2:31:28
